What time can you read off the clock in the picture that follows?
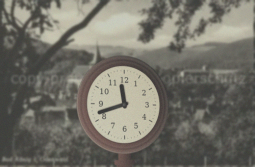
11:42
